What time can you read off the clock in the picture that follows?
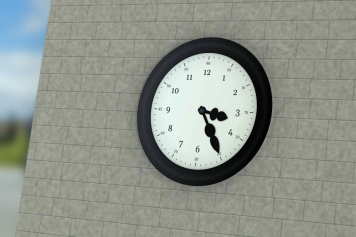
3:25
